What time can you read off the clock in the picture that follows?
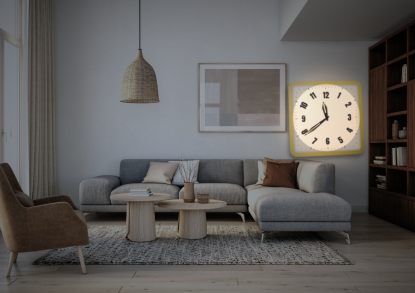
11:39
